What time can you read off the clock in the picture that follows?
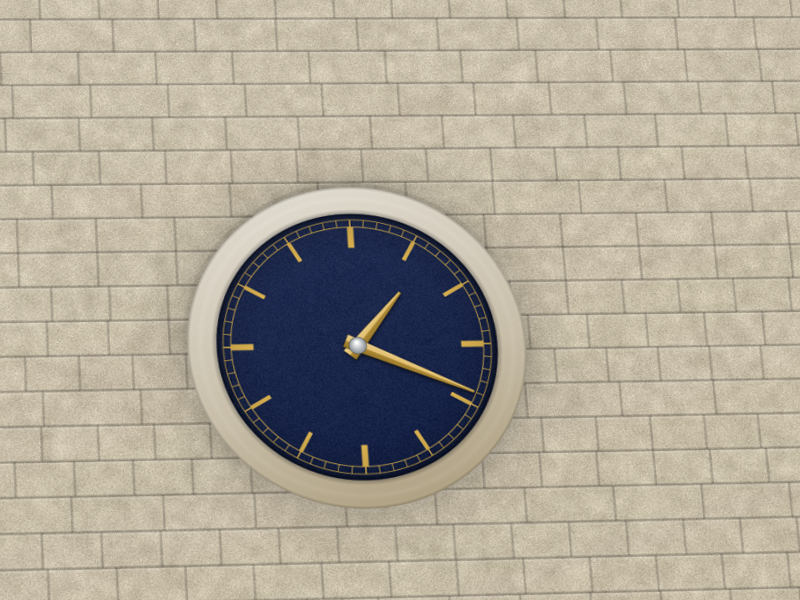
1:19
